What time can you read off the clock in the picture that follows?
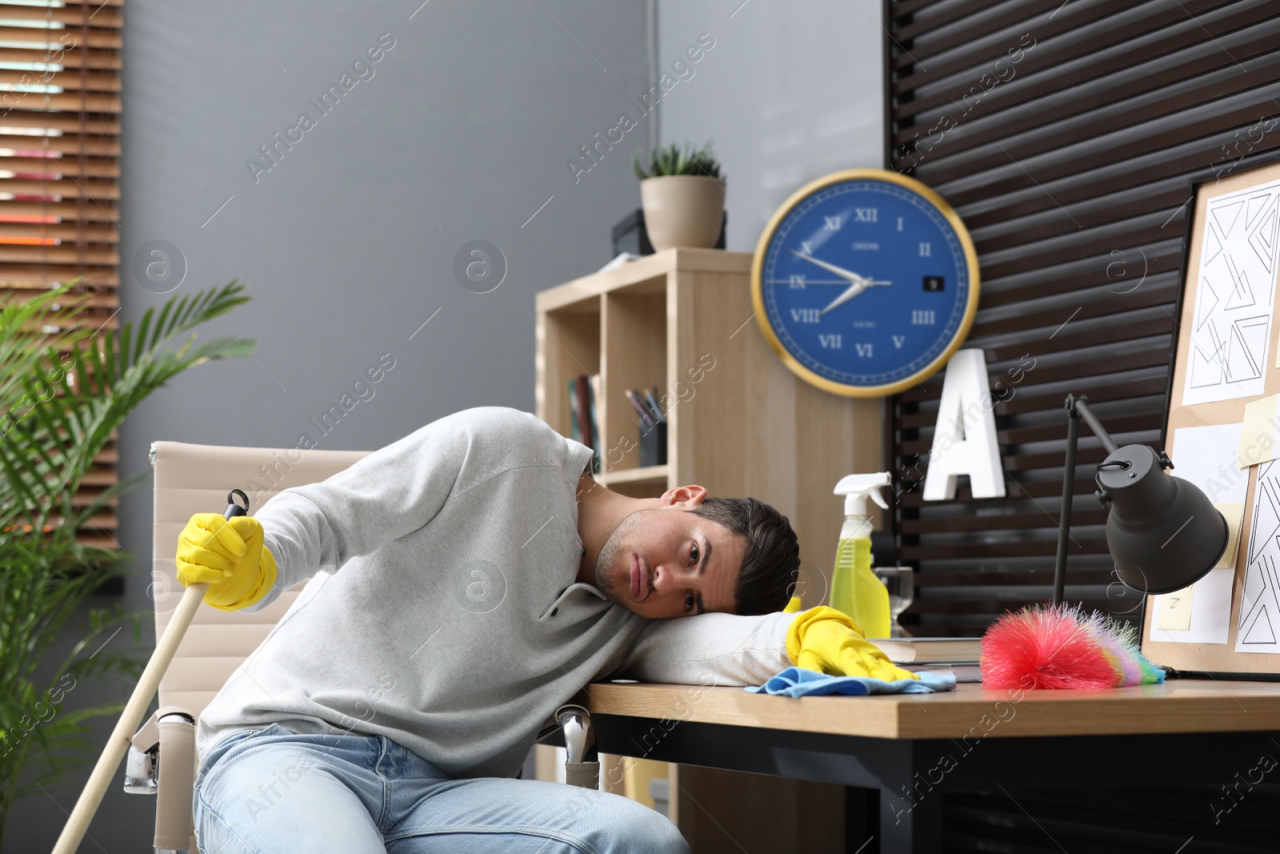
7:48:45
